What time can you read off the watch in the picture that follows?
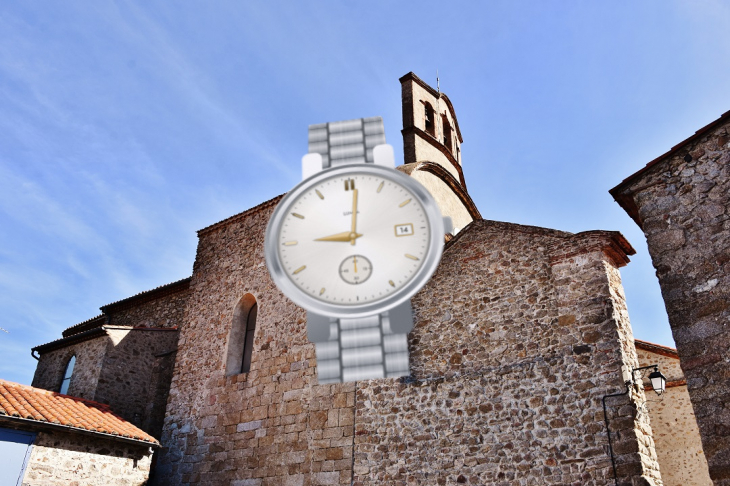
9:01
